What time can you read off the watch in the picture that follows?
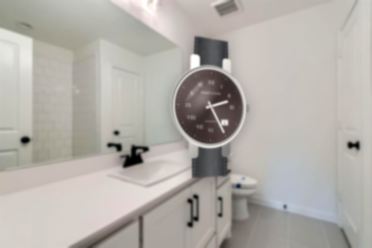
2:25
